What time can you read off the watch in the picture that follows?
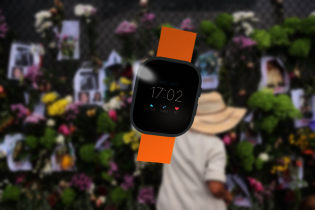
17:02
